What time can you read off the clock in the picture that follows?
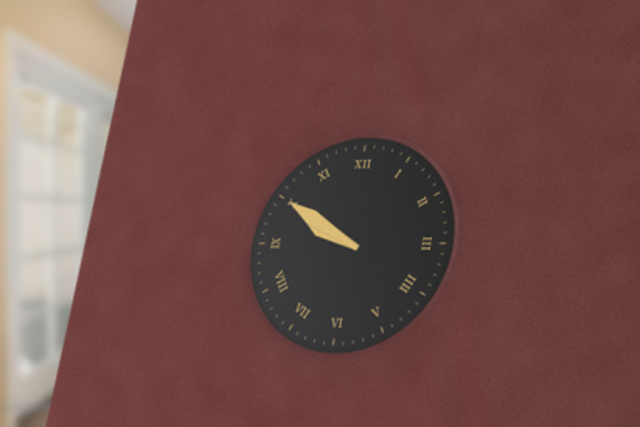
9:50
